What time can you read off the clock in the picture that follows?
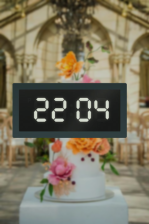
22:04
